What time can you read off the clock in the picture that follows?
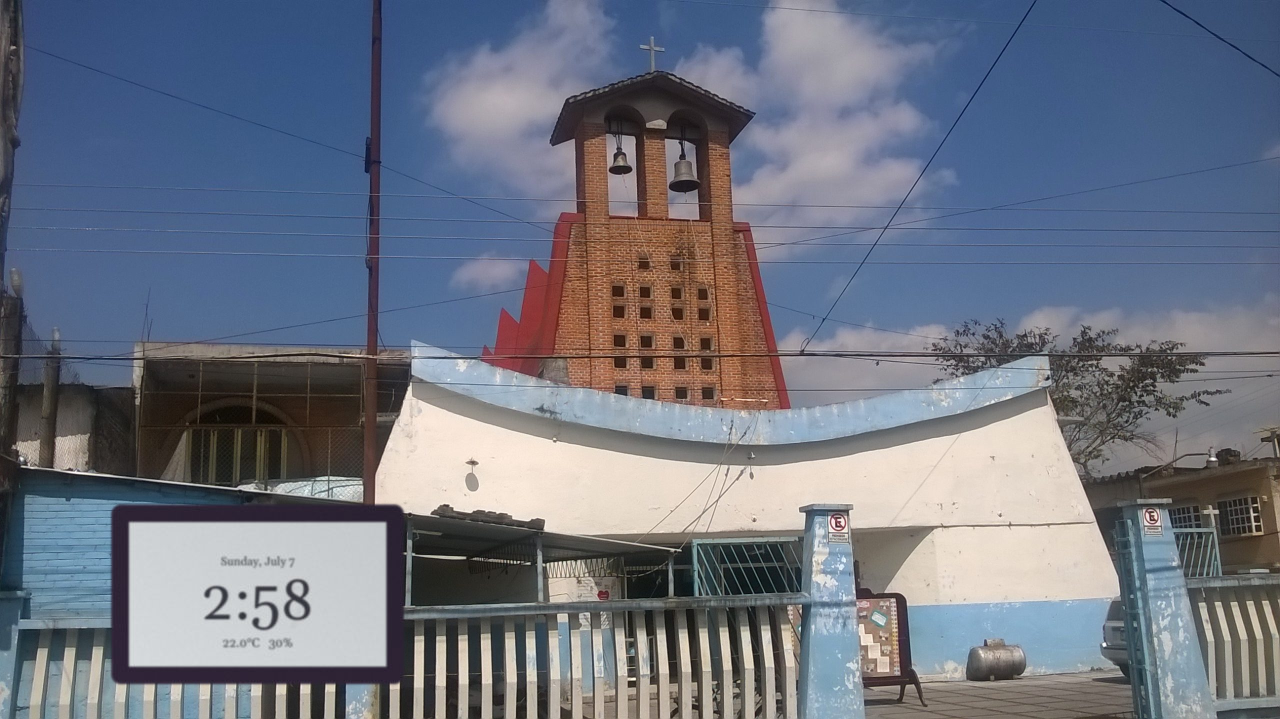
2:58
